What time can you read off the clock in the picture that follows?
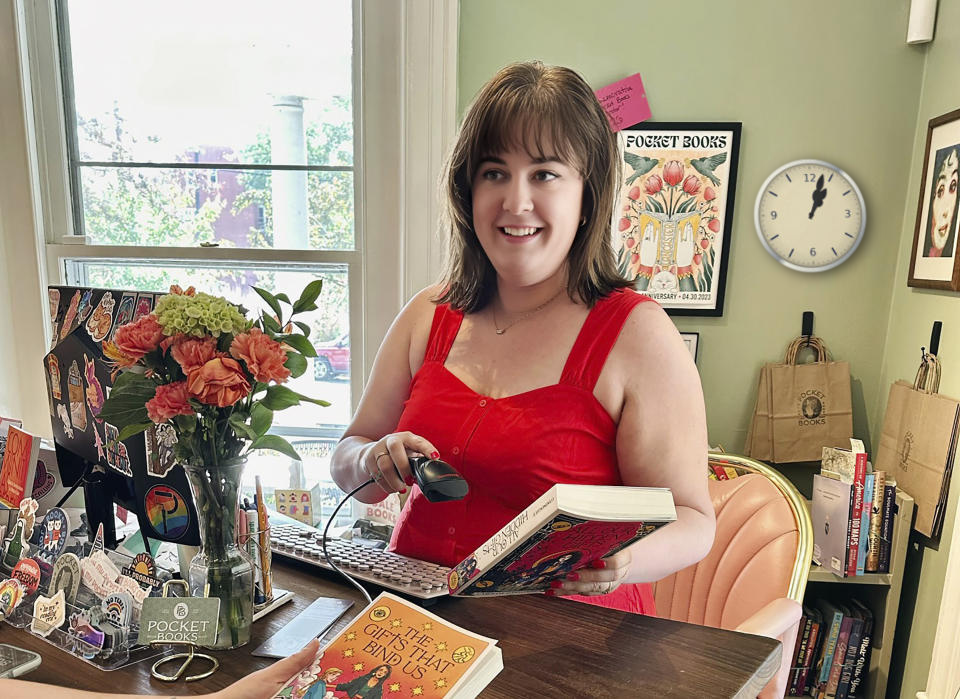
1:03
